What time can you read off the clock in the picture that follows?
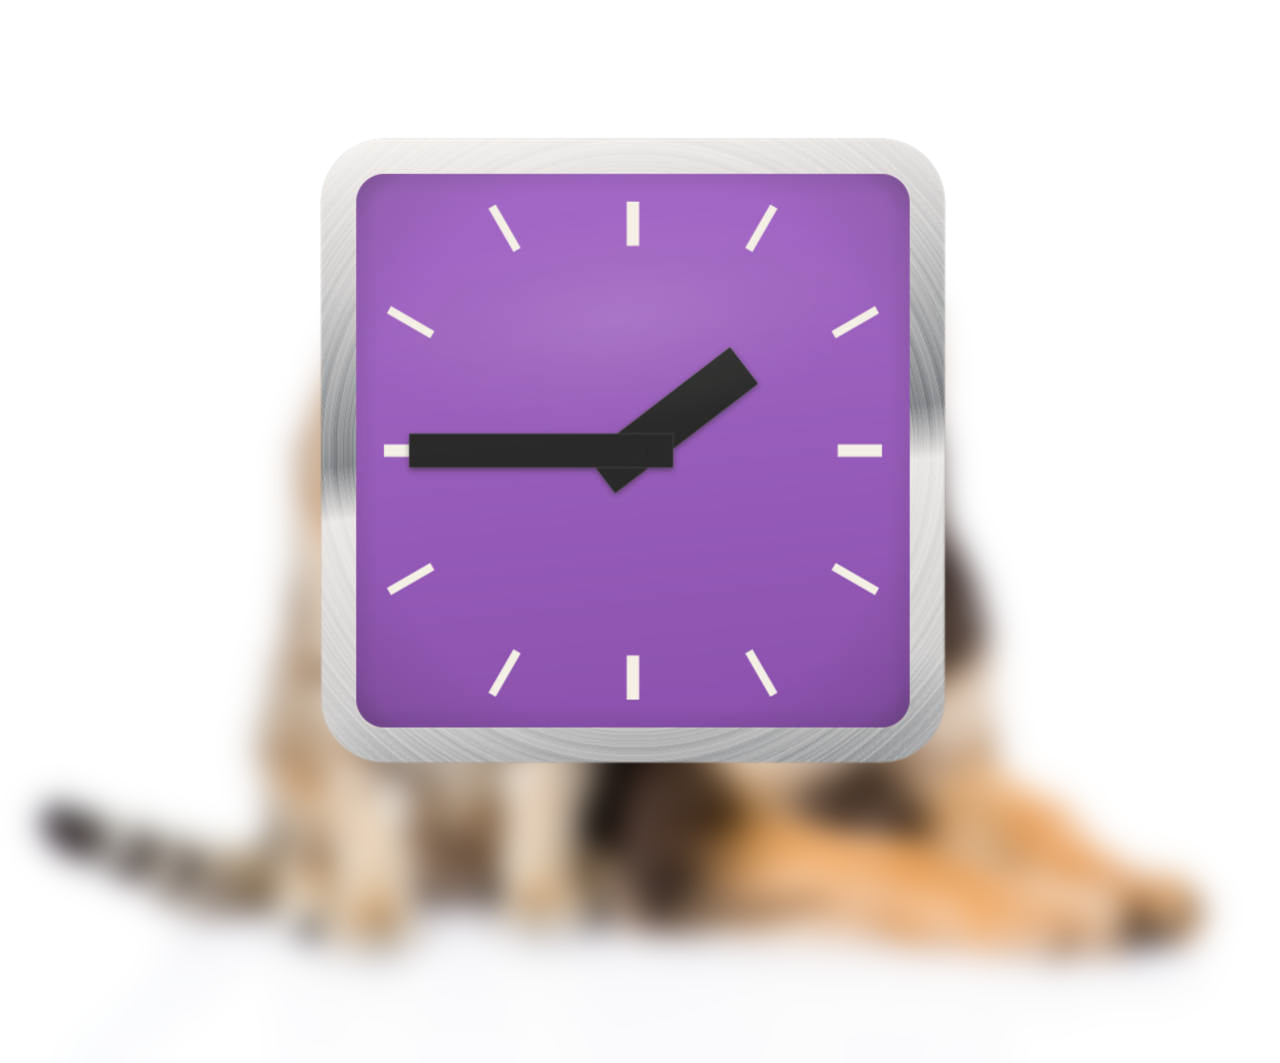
1:45
